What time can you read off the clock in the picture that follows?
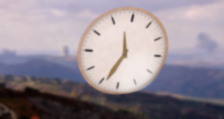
11:34
